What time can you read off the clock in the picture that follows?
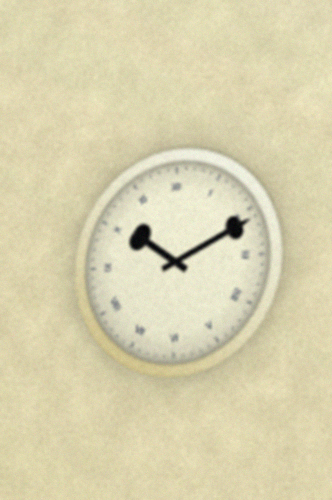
10:11
